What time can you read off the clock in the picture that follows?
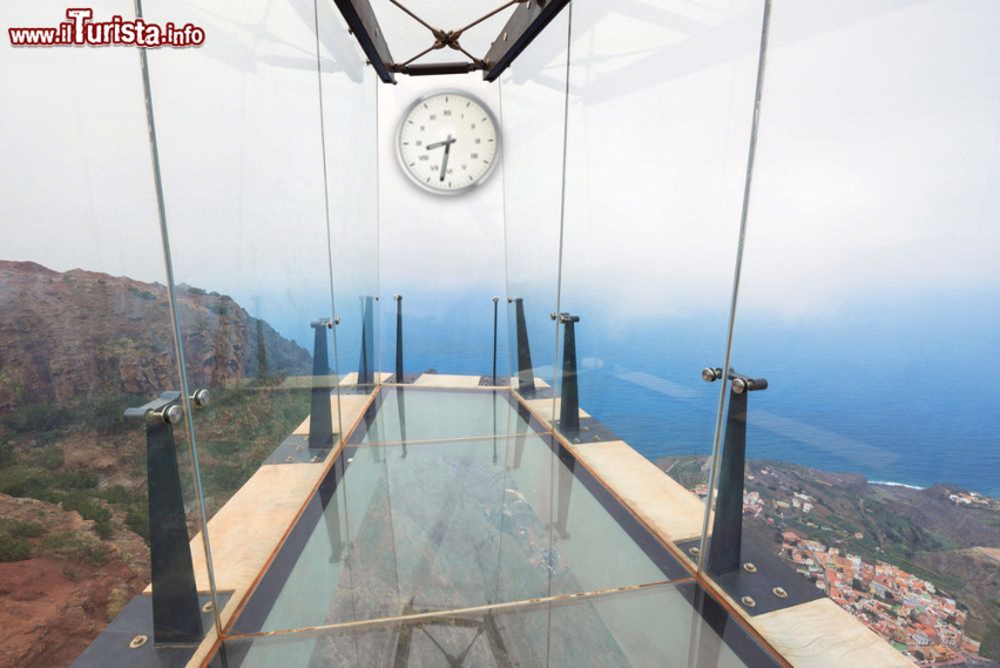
8:32
